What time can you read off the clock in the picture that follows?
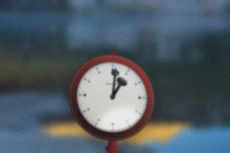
1:01
